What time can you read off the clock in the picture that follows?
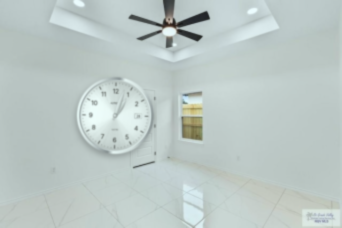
1:03
